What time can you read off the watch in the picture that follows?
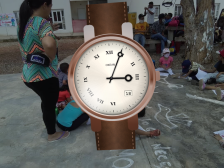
3:04
